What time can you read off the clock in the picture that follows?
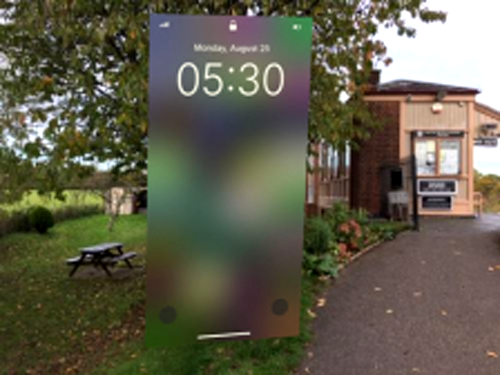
5:30
